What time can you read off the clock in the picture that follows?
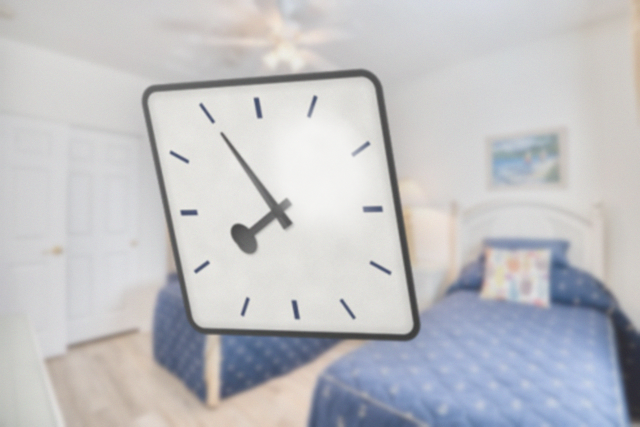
7:55
